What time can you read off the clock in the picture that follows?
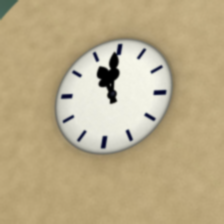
10:59
